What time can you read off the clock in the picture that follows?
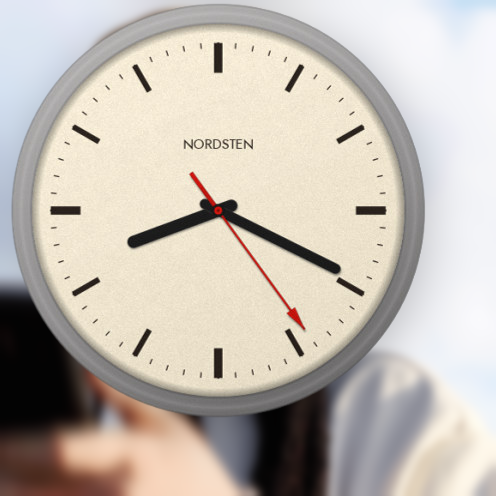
8:19:24
